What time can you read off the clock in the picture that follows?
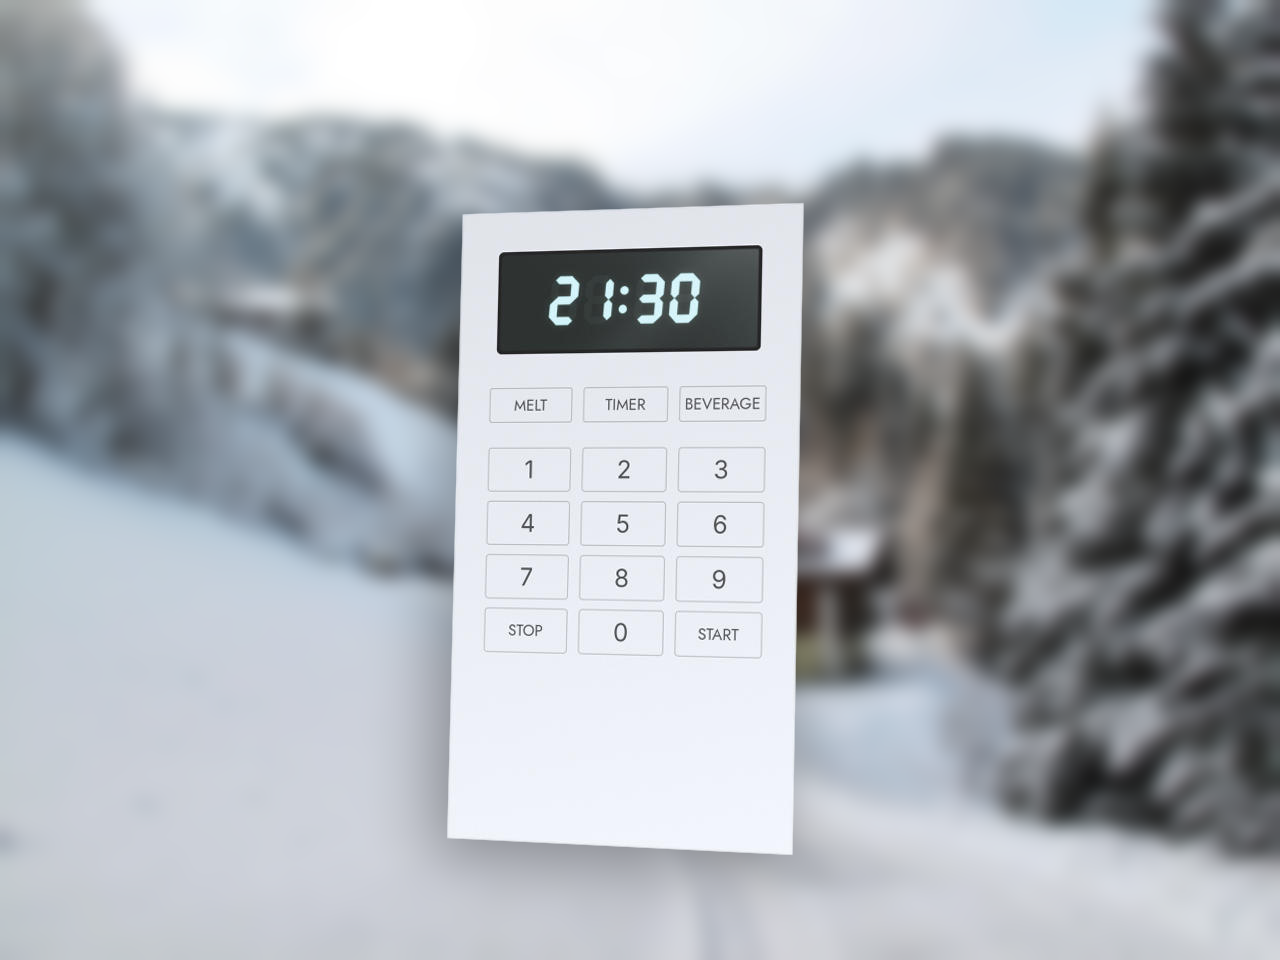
21:30
